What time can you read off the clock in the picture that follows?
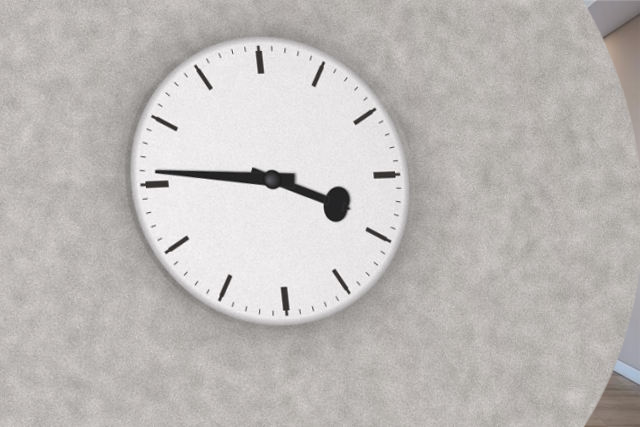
3:46
